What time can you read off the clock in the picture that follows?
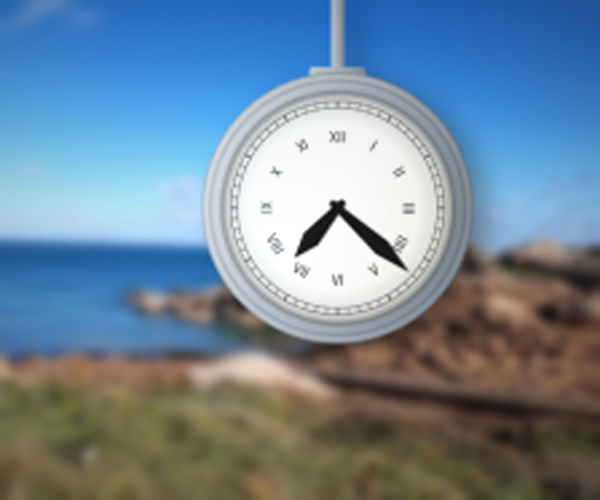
7:22
